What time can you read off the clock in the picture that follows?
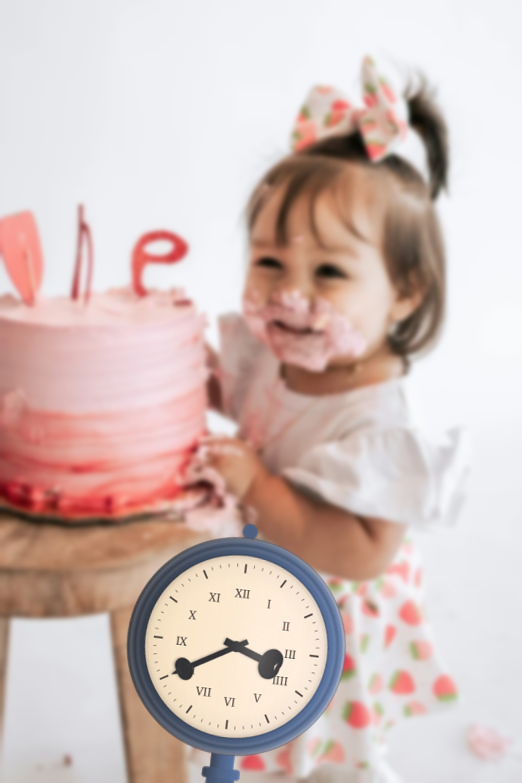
3:40
